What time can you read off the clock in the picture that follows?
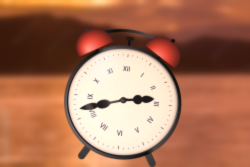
2:42
